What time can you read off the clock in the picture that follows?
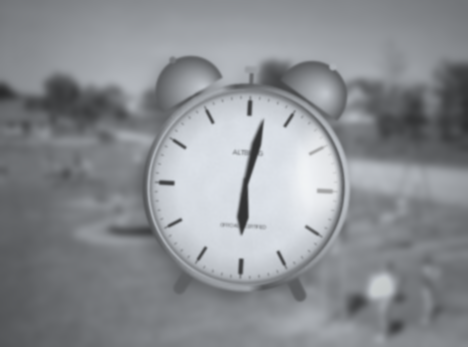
6:02
